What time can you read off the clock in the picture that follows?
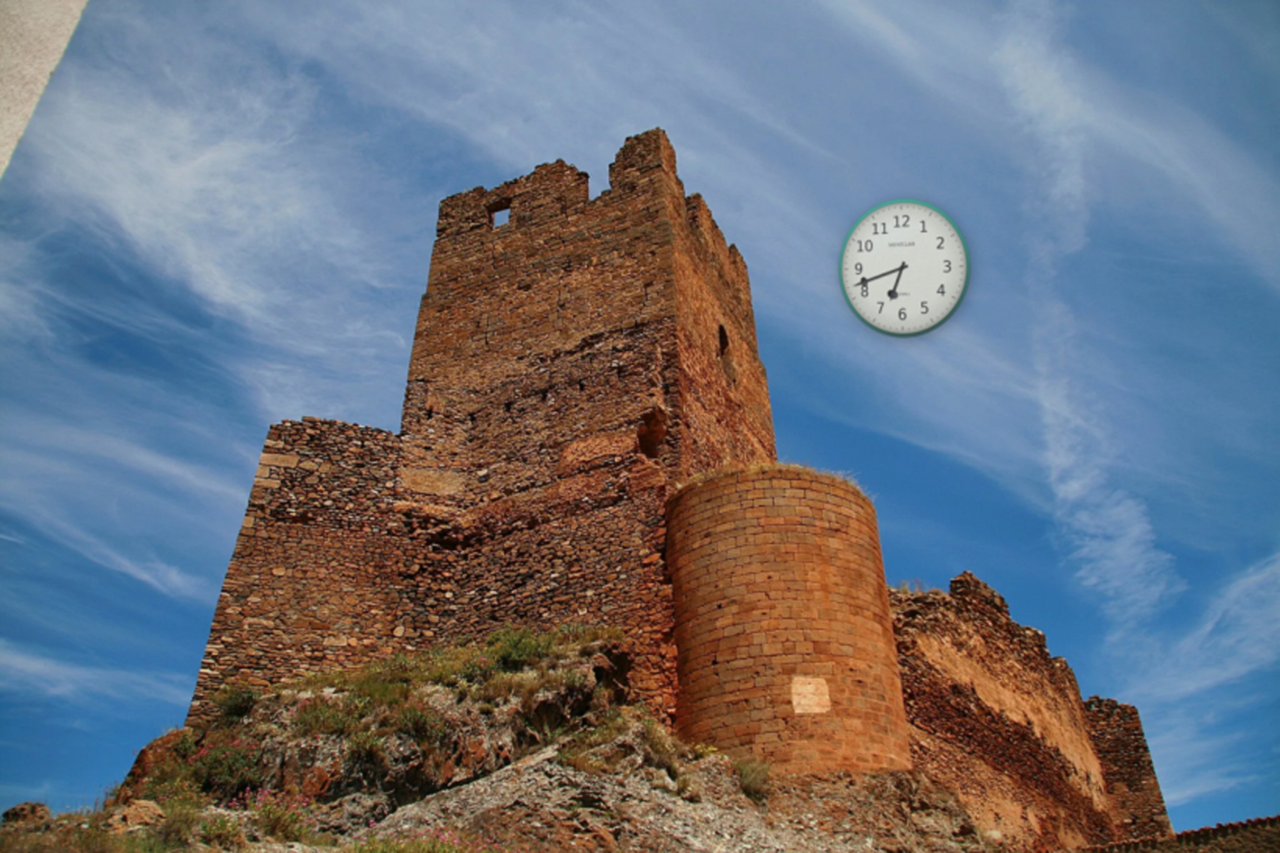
6:42
